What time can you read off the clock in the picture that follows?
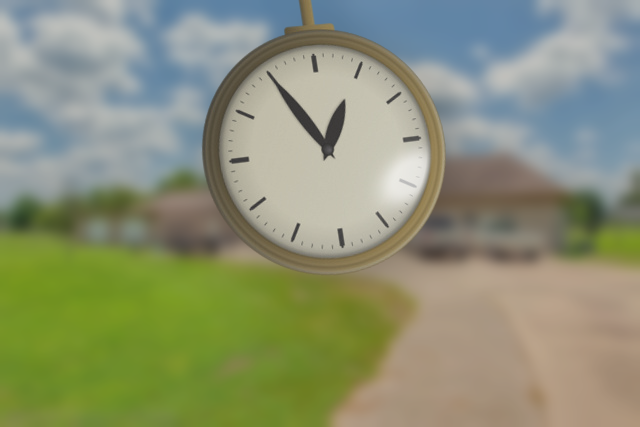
12:55
